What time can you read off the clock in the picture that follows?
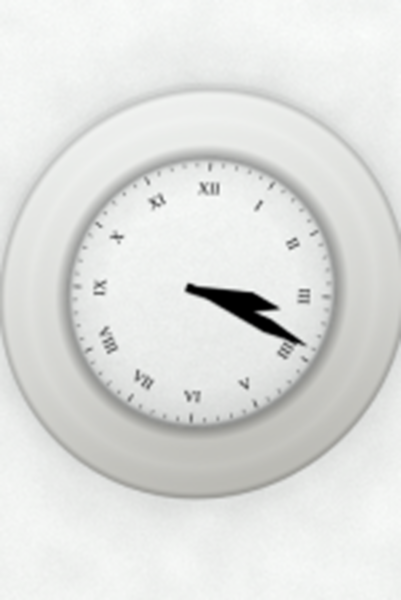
3:19
